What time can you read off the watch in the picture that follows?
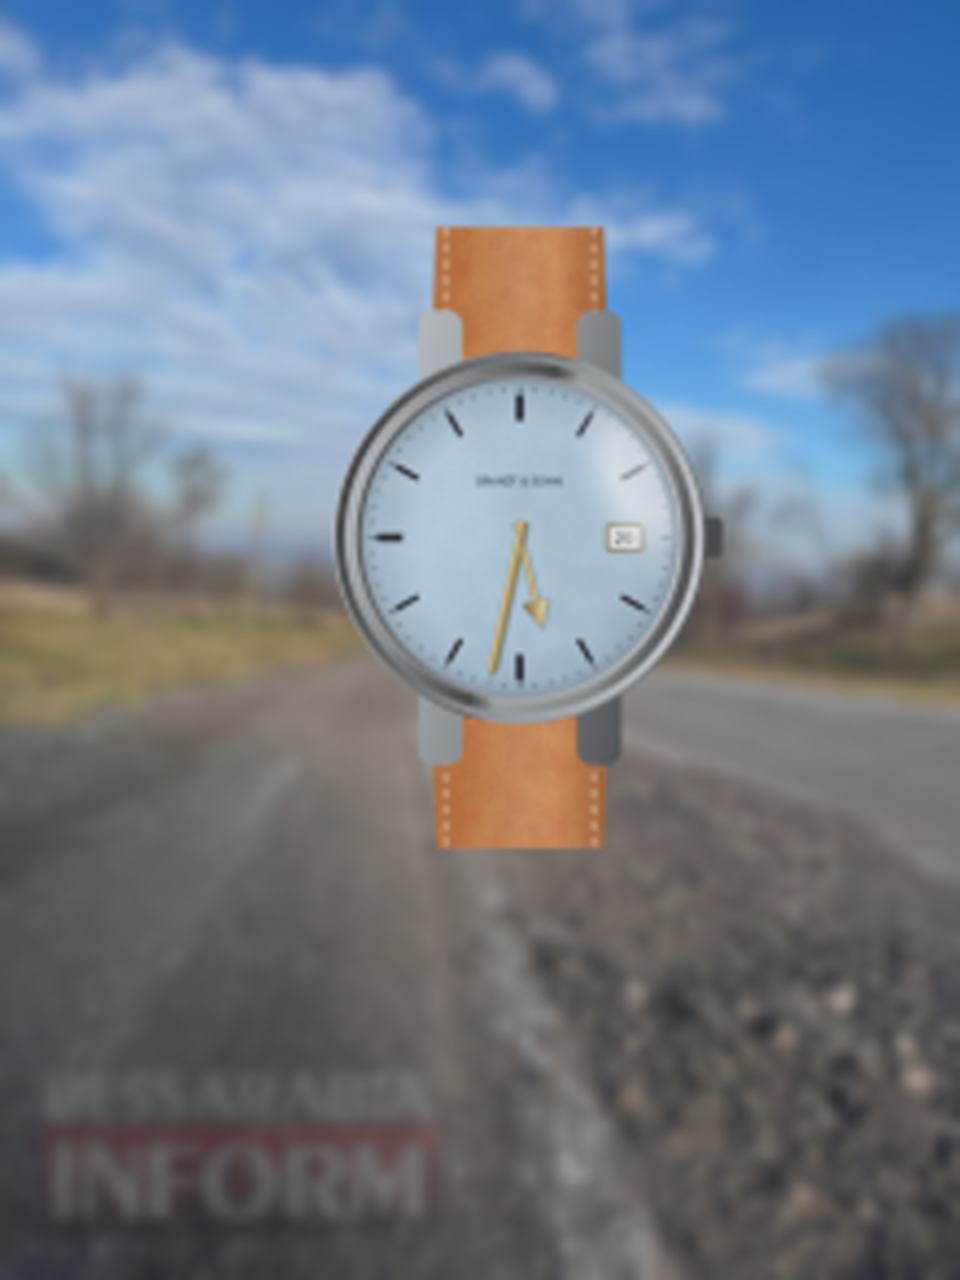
5:32
